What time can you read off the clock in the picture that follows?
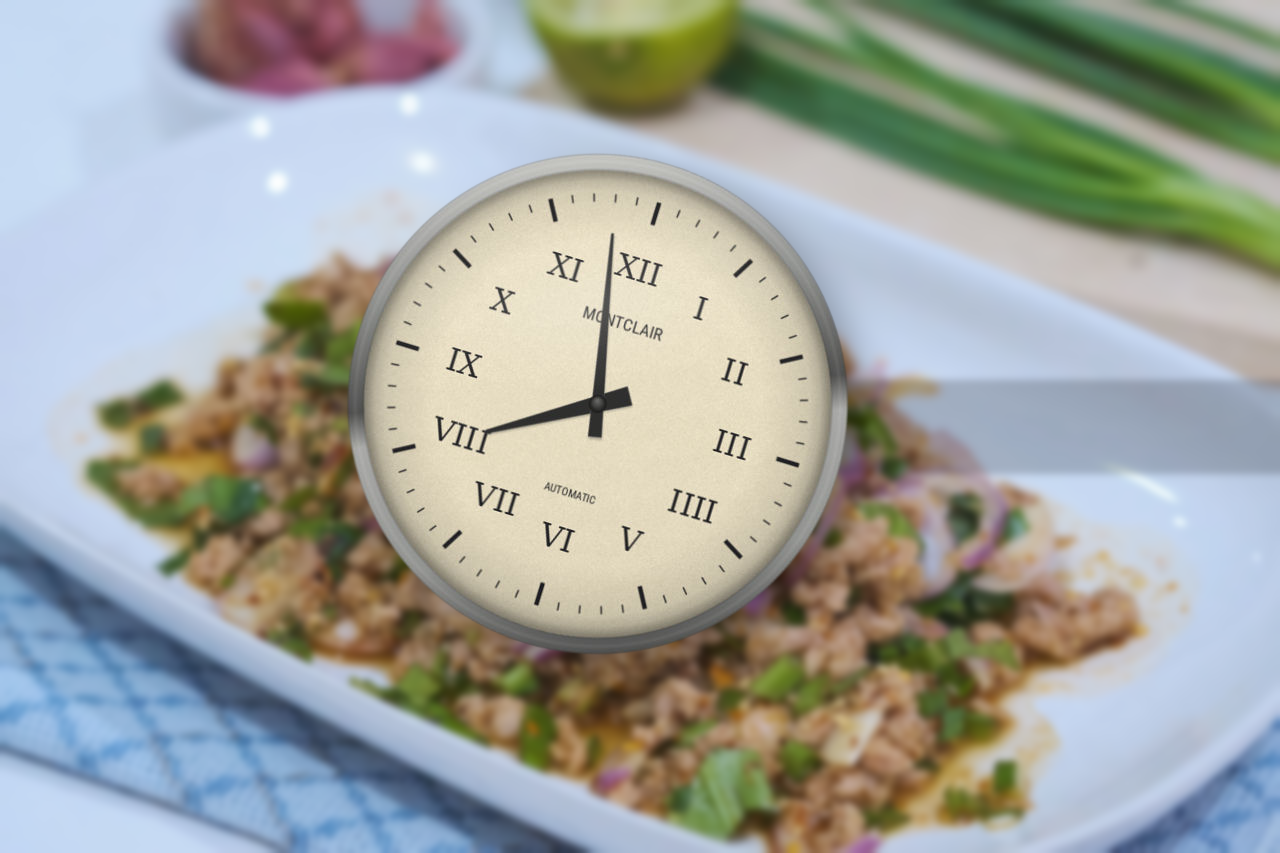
7:58
